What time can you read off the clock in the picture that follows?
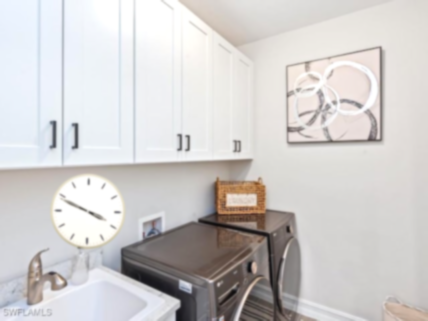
3:49
